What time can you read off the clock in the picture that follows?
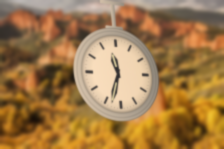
11:33
